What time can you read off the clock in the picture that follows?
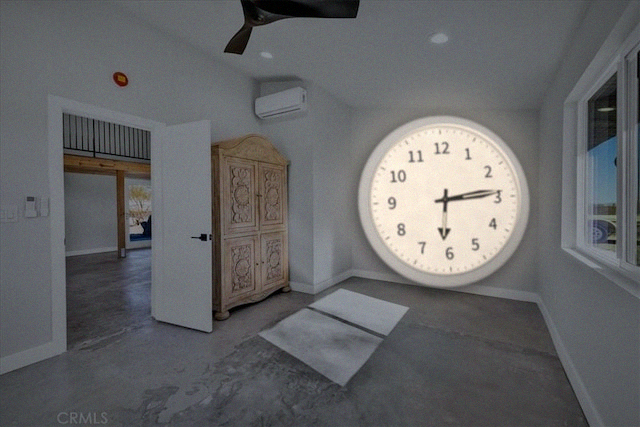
6:14
